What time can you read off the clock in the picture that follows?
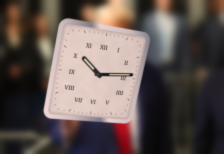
10:14
